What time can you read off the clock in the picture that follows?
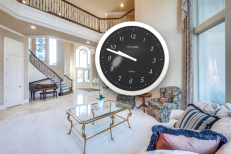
9:48
